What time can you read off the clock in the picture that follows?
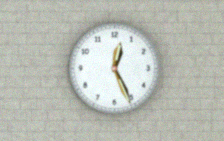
12:26
